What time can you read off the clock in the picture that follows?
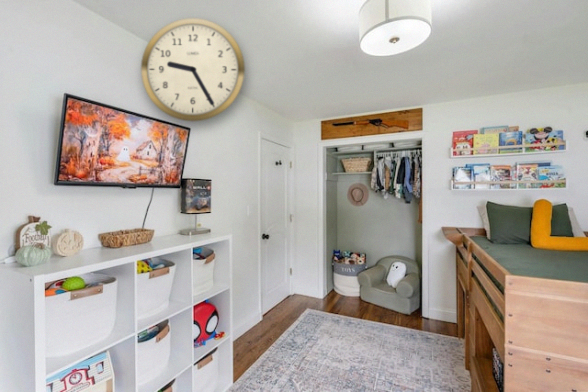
9:25
